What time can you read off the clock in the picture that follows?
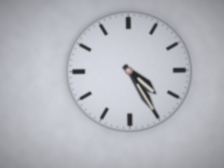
4:25
